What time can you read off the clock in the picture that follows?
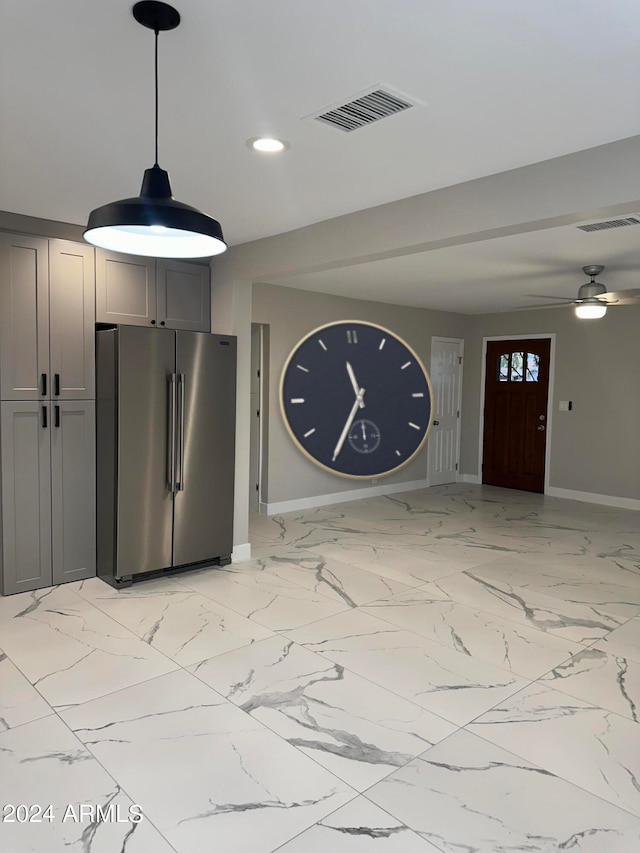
11:35
